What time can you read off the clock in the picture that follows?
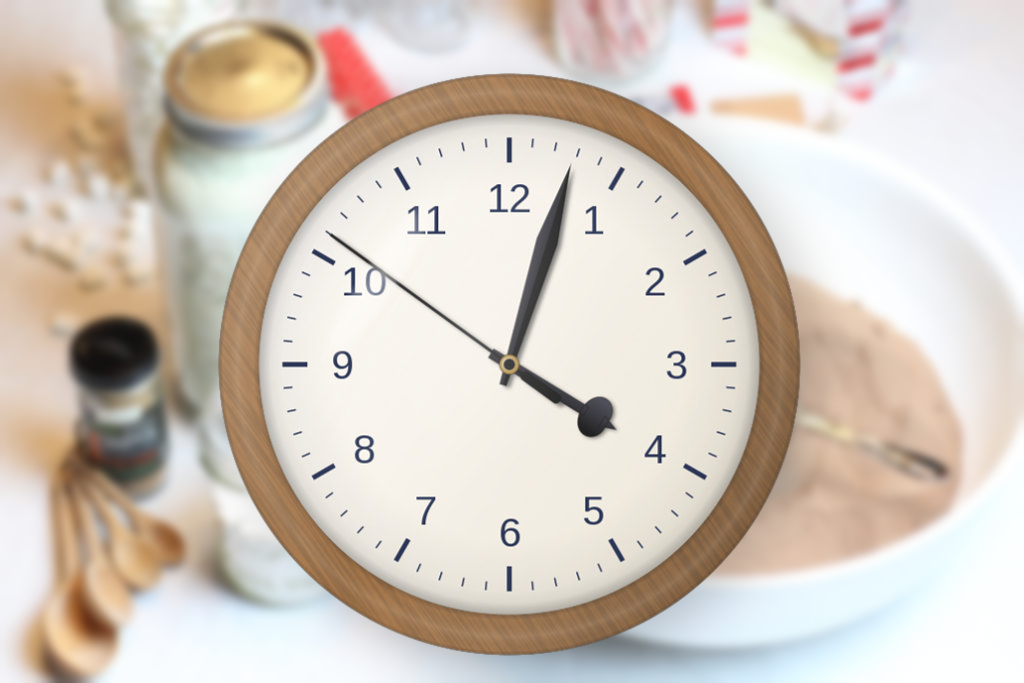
4:02:51
